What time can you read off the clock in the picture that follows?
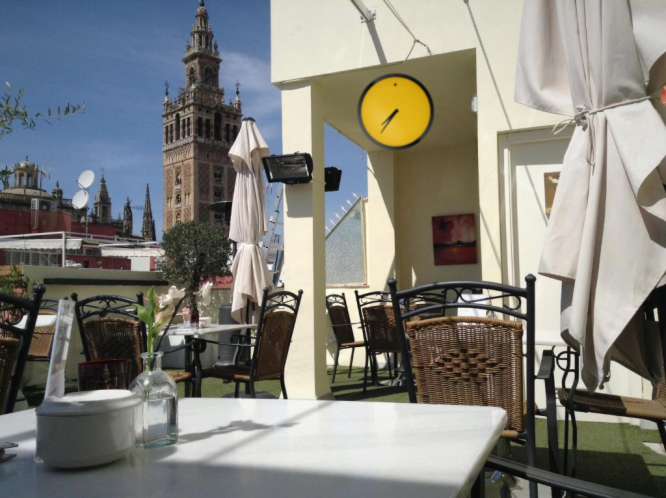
7:36
